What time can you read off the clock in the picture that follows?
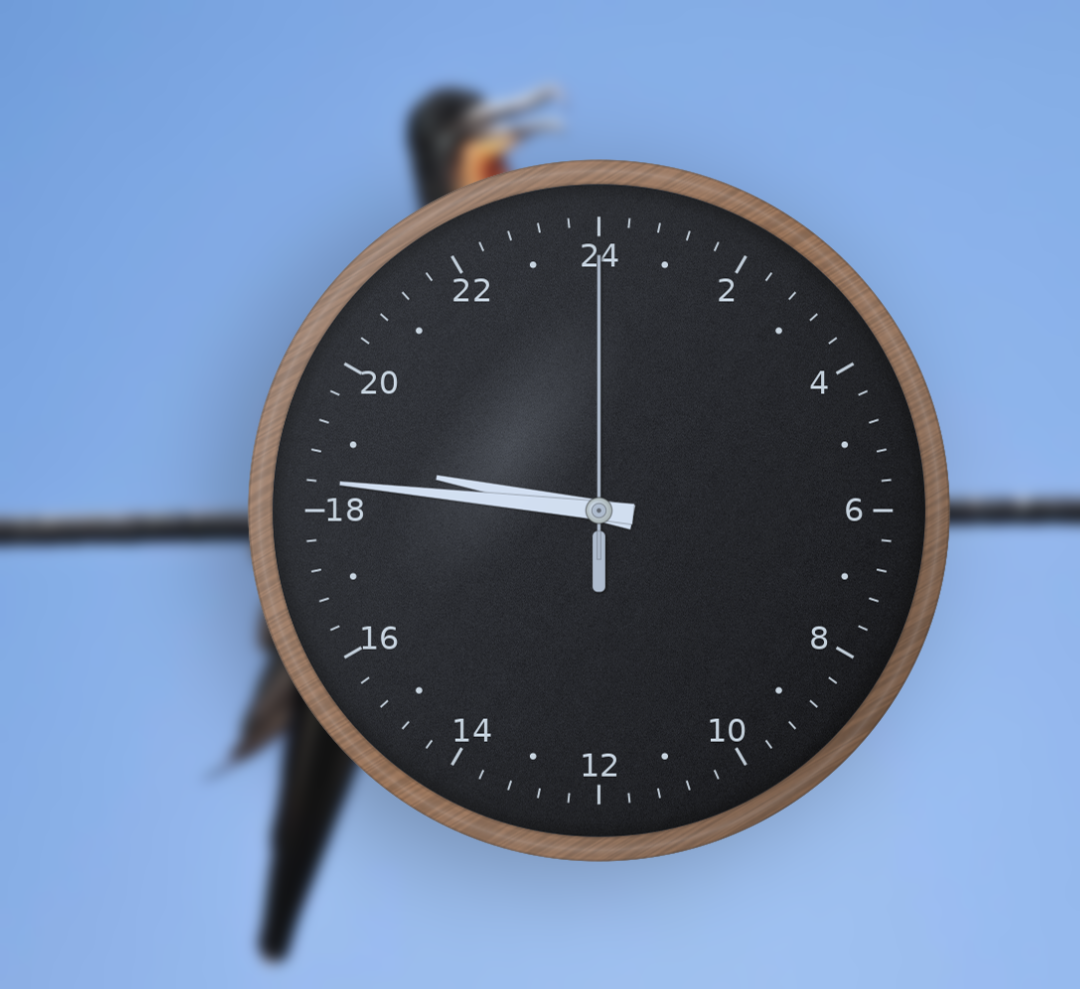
18:46:00
